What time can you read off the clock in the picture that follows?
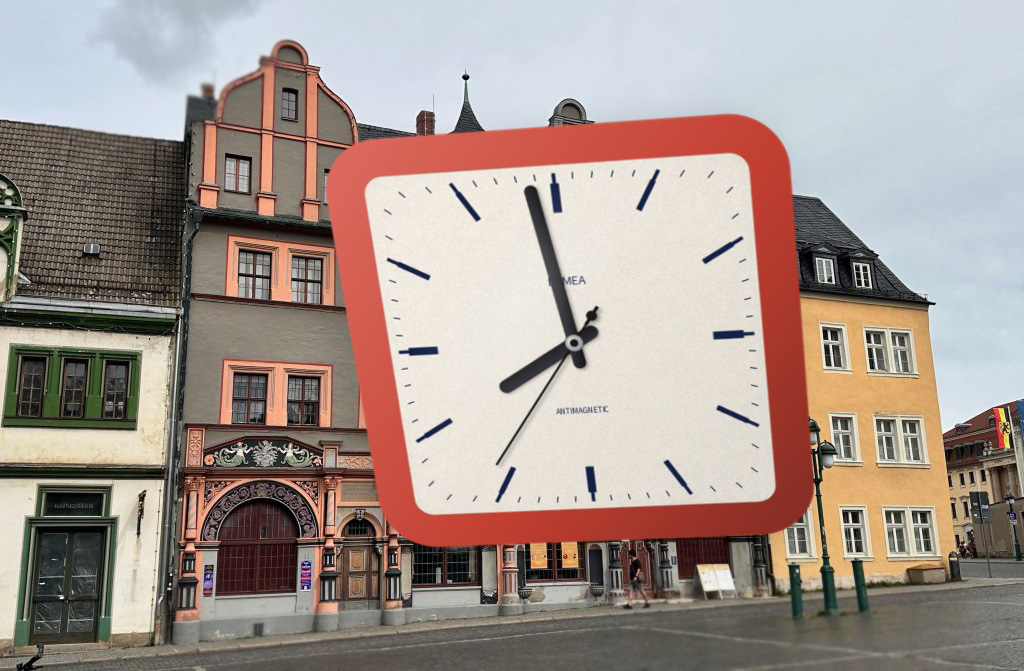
7:58:36
